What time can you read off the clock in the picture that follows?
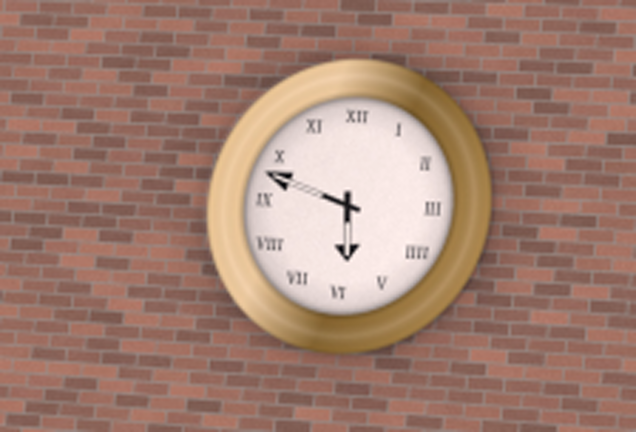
5:48
